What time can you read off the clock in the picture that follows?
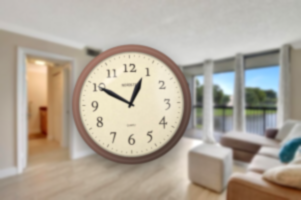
12:50
